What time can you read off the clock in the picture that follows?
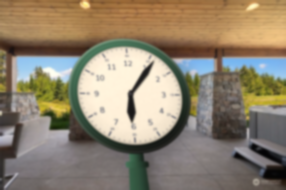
6:06
